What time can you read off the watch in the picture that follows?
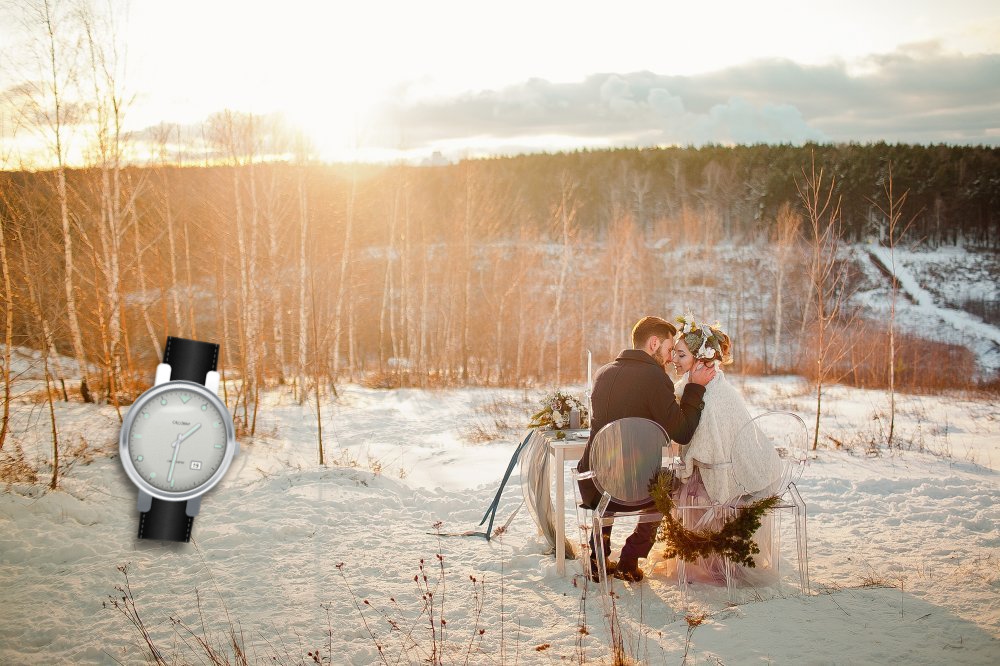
1:31
